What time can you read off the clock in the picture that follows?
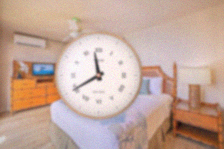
11:40
